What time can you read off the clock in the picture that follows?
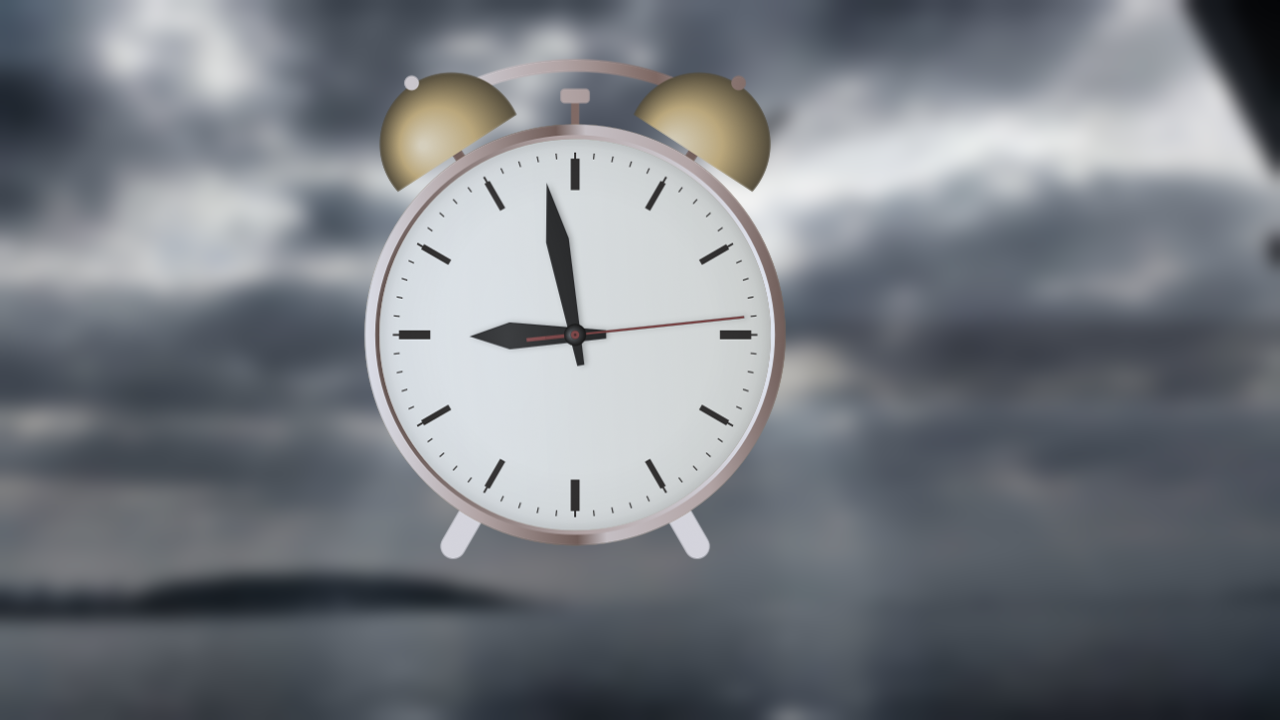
8:58:14
